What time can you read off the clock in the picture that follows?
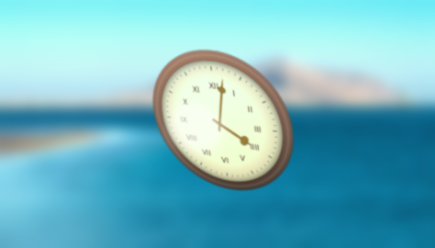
4:02
